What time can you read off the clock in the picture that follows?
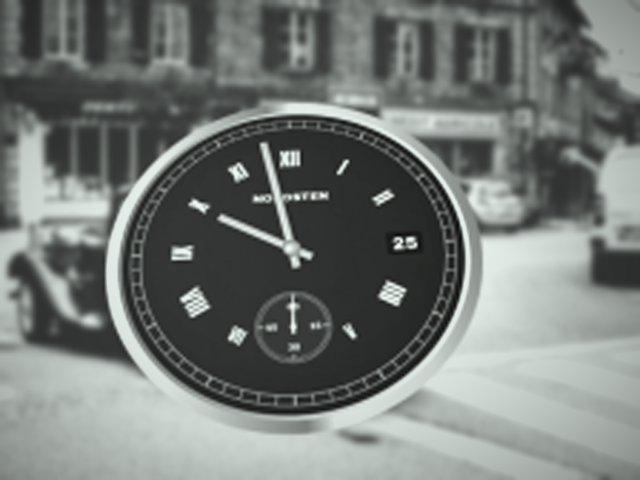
9:58
